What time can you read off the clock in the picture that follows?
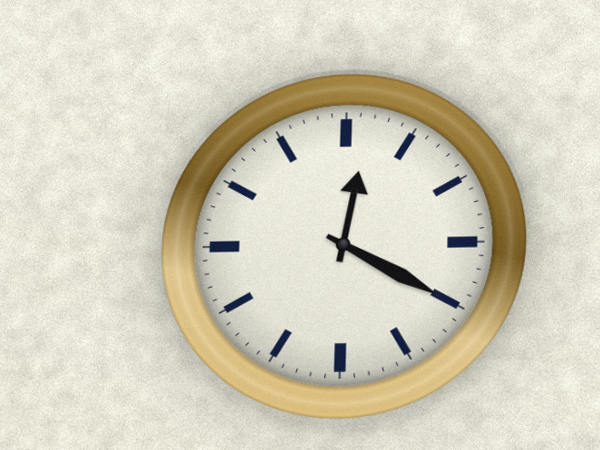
12:20
